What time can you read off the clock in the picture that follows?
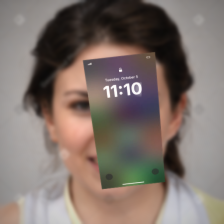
11:10
